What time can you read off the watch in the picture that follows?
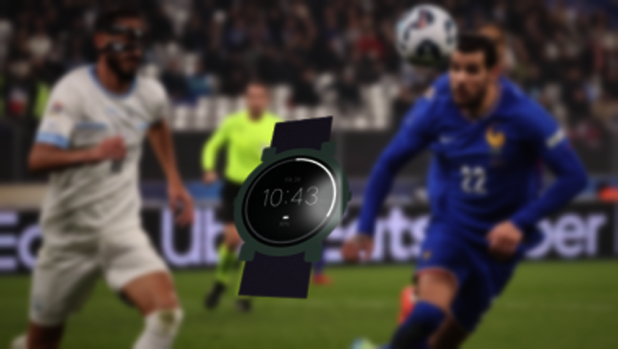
10:43
